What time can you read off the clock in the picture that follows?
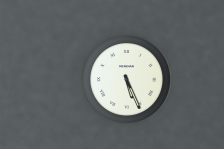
5:26
